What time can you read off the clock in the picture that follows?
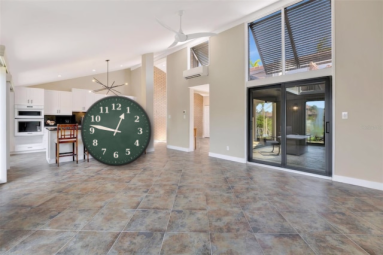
12:47
